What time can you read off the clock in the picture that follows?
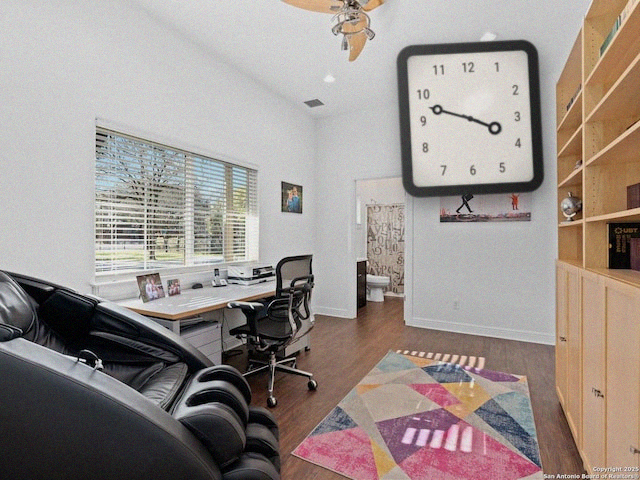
3:48
